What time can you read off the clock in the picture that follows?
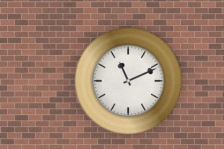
11:11
